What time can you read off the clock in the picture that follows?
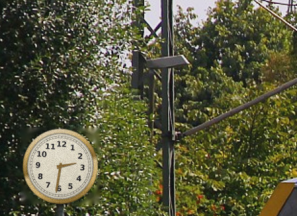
2:31
